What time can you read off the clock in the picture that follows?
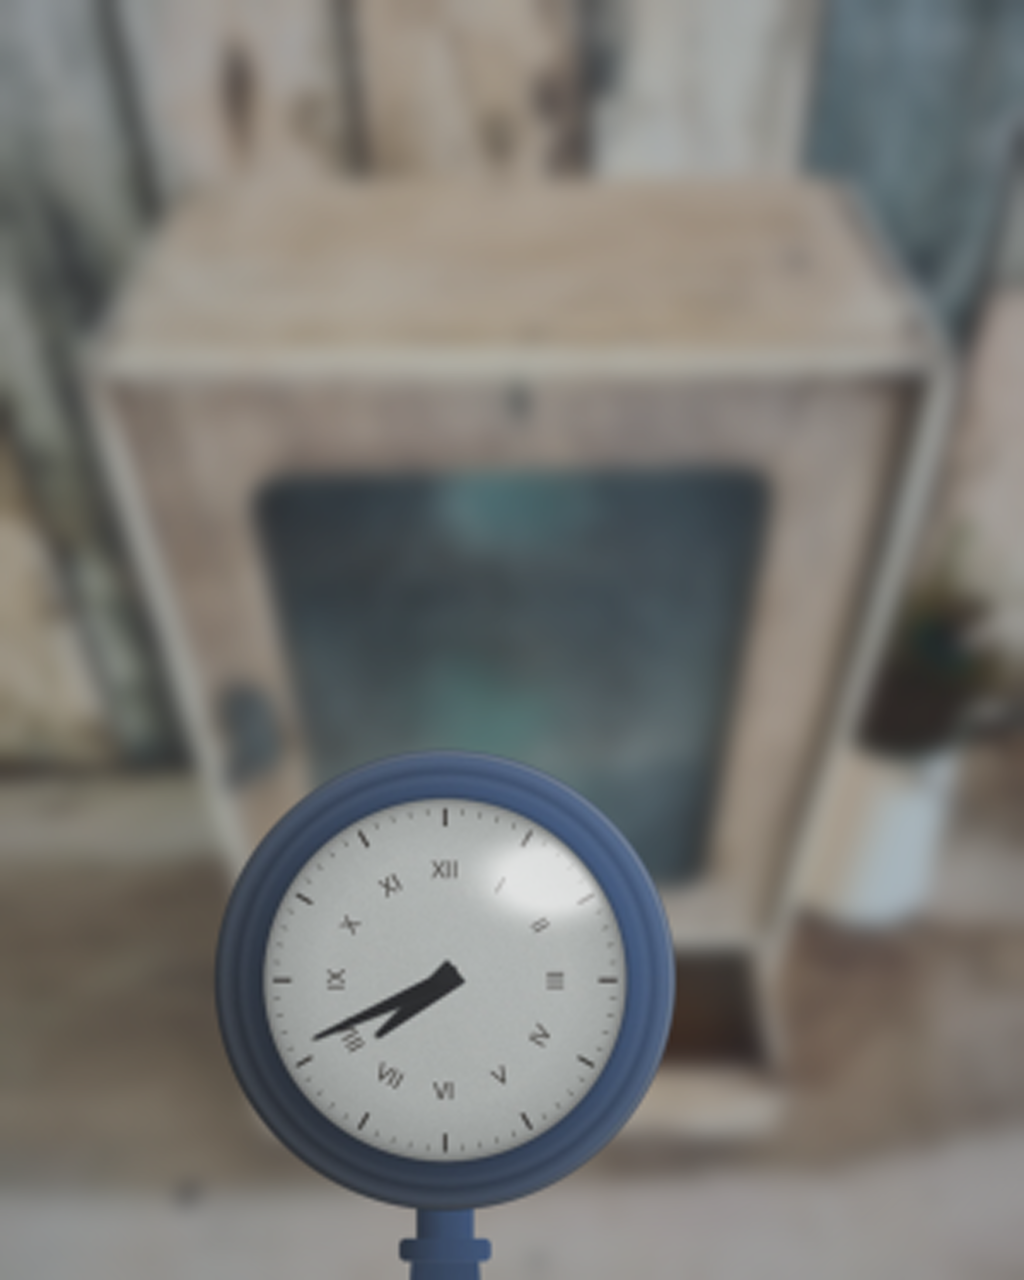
7:41
